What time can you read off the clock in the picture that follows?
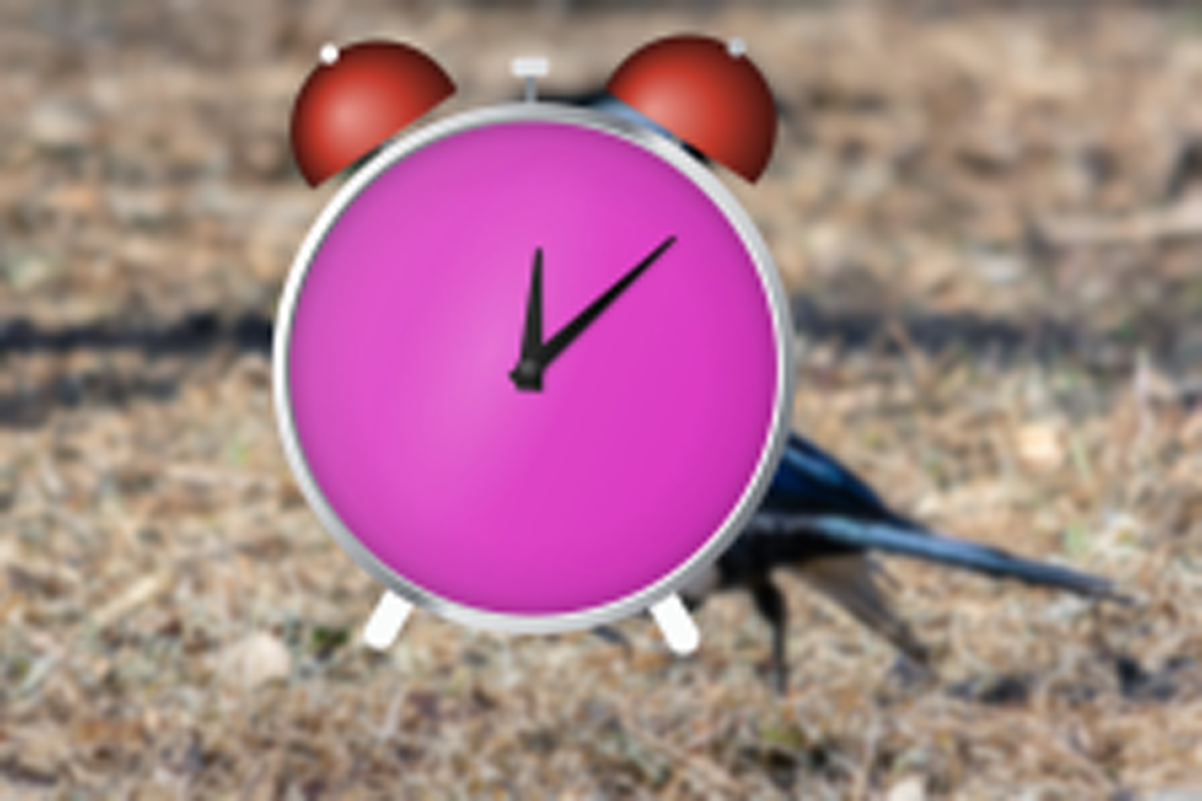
12:08
